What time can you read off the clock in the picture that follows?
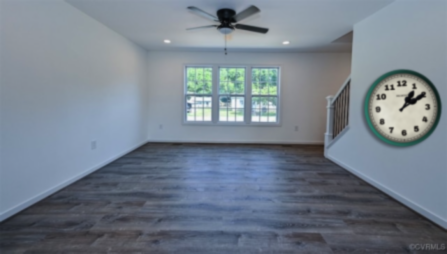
1:10
